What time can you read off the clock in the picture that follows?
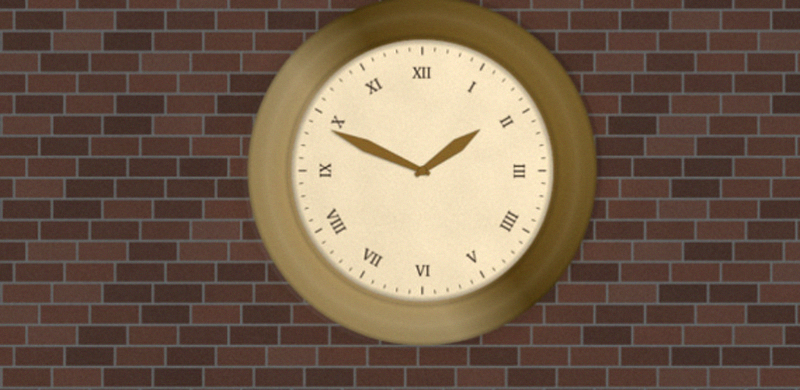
1:49
